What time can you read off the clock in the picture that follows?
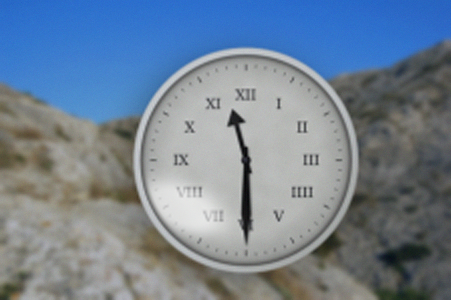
11:30
